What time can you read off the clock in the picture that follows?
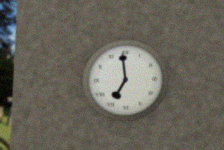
6:59
